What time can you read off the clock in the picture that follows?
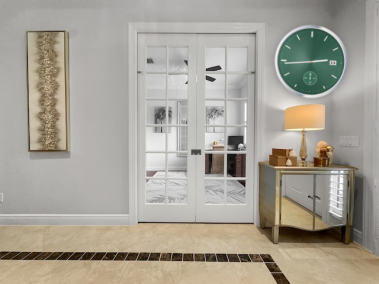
2:44
